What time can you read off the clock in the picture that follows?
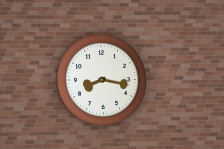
8:17
